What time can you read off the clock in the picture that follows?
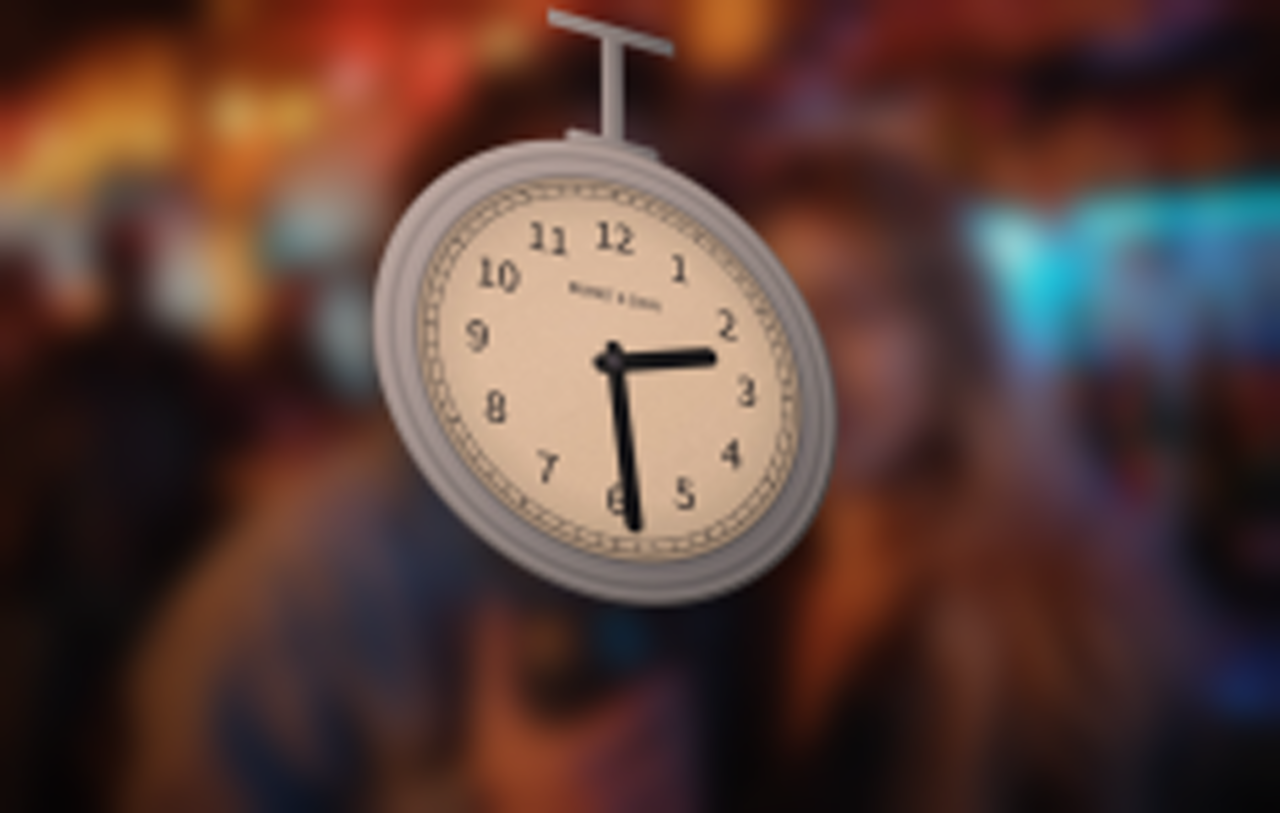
2:29
